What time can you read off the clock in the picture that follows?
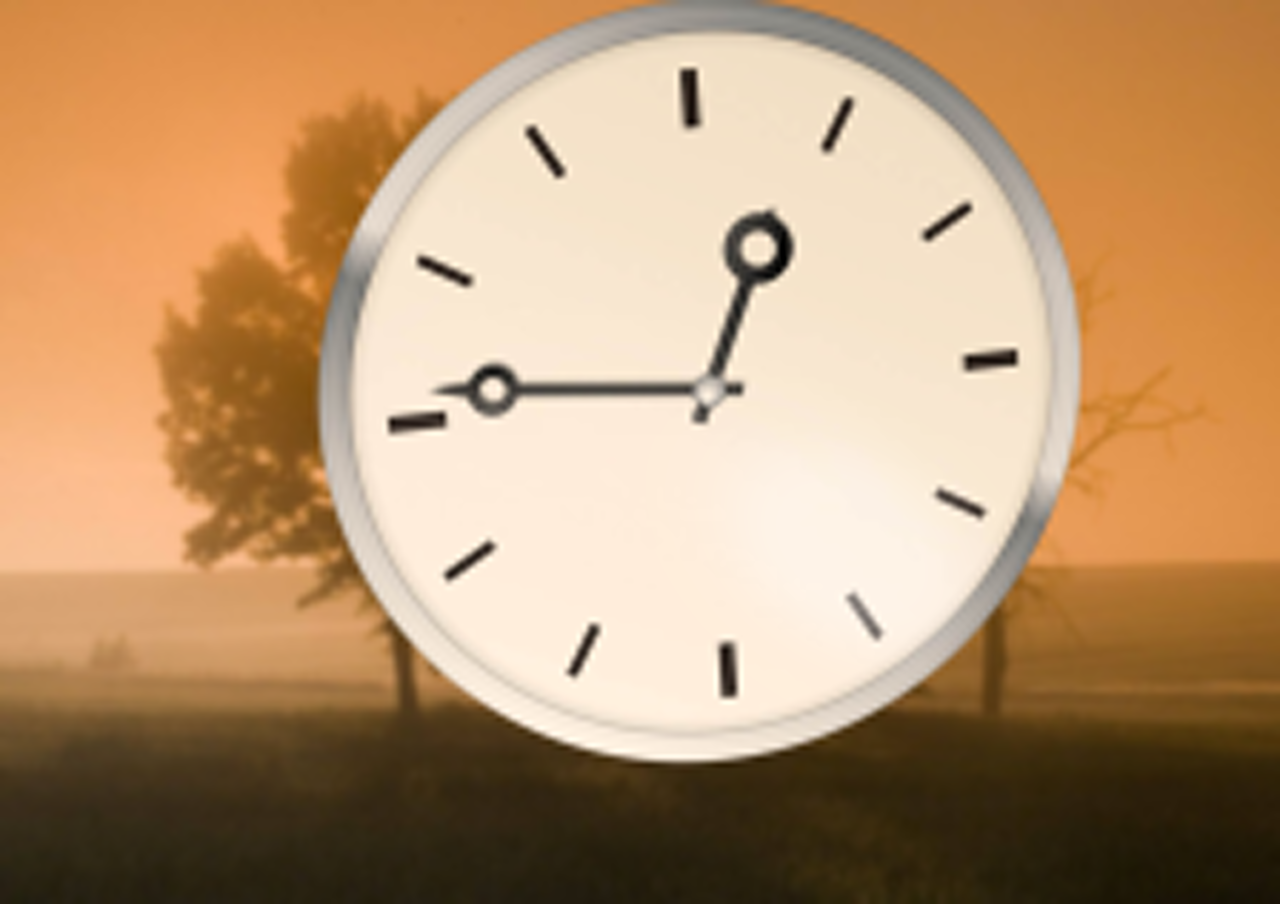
12:46
